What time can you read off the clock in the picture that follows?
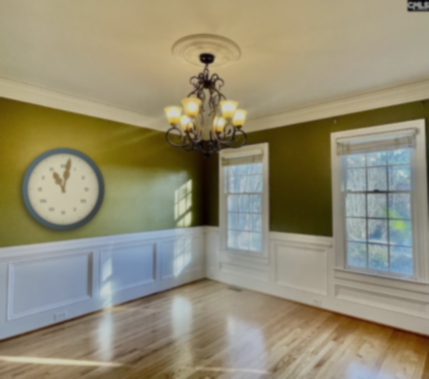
11:02
